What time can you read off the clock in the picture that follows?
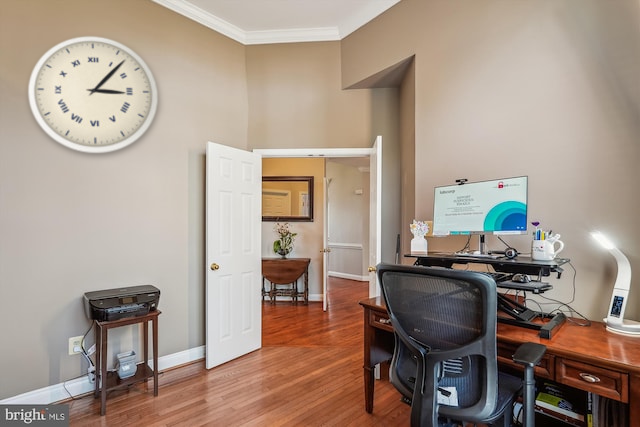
3:07
